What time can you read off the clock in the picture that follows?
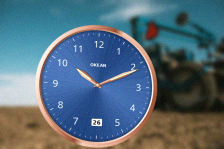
10:11
